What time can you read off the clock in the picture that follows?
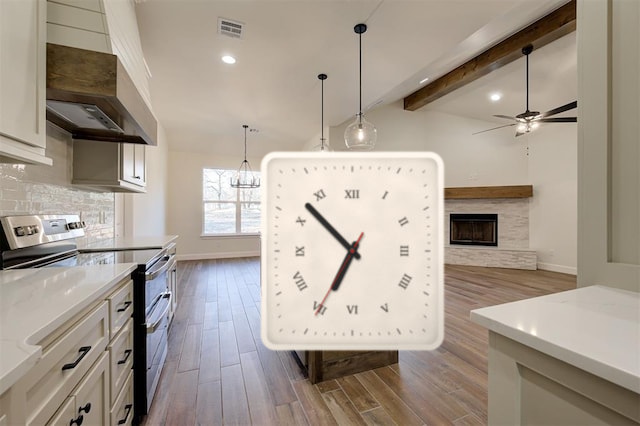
6:52:35
